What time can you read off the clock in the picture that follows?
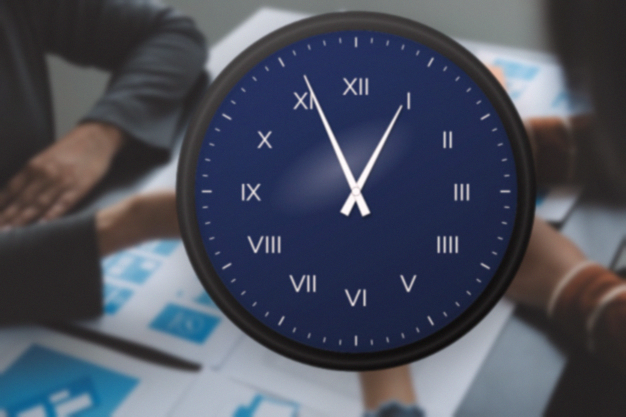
12:56
